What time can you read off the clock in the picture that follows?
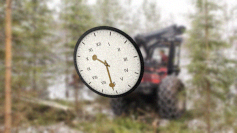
10:31
